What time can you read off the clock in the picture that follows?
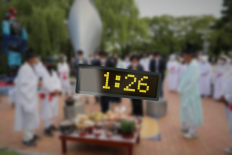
1:26
